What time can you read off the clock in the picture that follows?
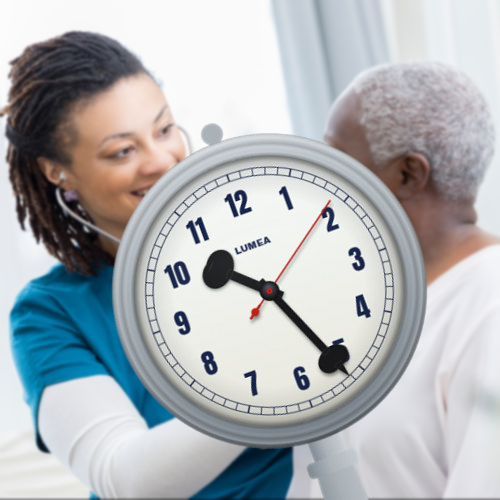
10:26:09
